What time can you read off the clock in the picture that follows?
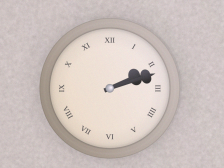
2:12
